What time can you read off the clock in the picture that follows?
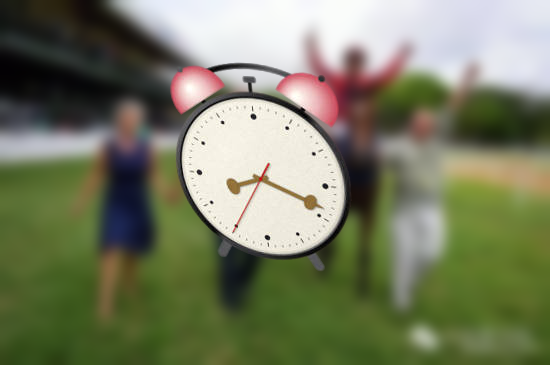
8:18:35
